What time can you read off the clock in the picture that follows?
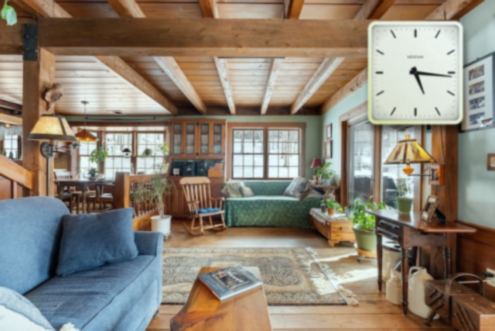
5:16
